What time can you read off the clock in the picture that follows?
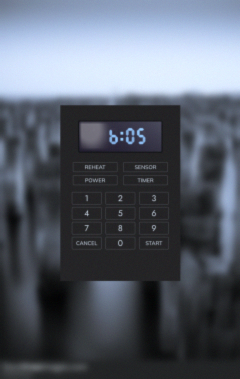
6:05
